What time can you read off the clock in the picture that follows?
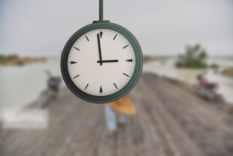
2:59
